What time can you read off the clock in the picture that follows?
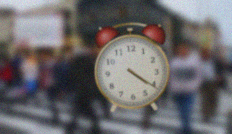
4:21
